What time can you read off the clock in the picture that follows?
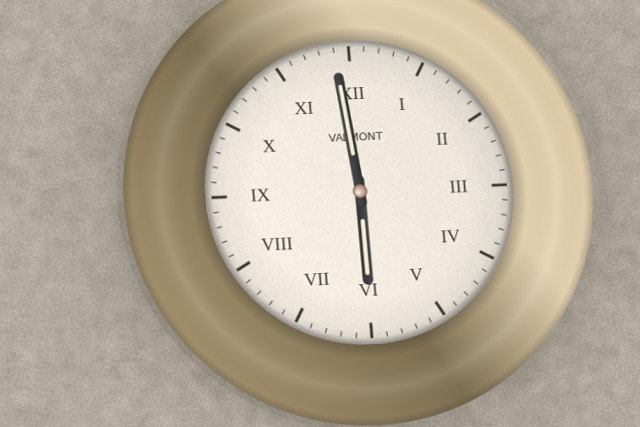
5:59
